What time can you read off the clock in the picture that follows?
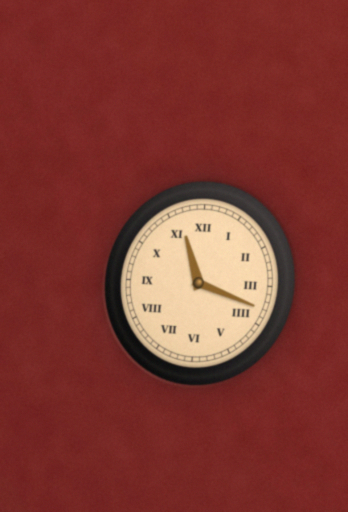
11:18
